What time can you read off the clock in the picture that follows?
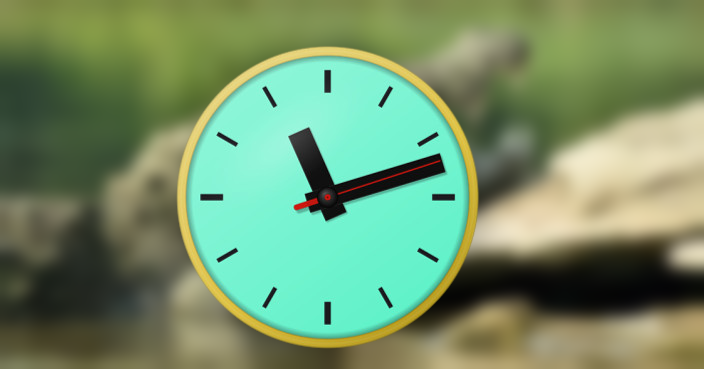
11:12:12
